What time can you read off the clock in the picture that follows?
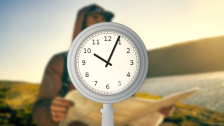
10:04
